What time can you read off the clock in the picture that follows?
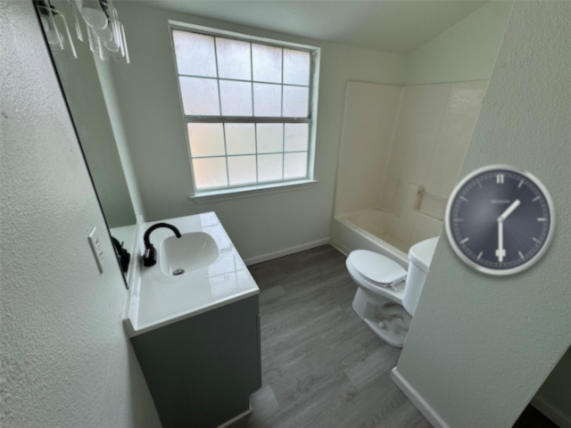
1:30
